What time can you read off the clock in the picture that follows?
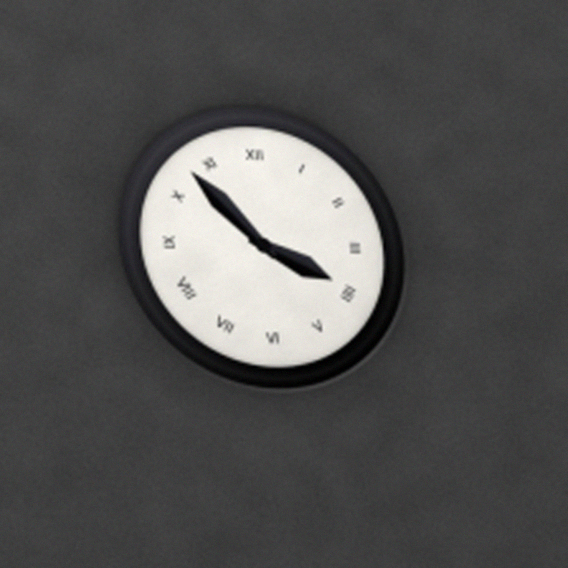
3:53
